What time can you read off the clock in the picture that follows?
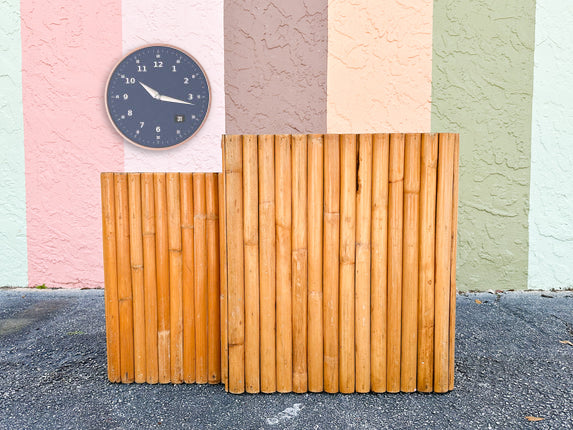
10:17
